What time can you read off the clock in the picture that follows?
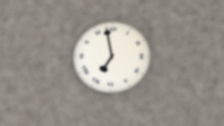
6:58
